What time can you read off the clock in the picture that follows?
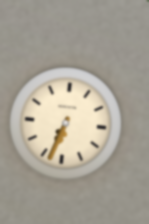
6:33
